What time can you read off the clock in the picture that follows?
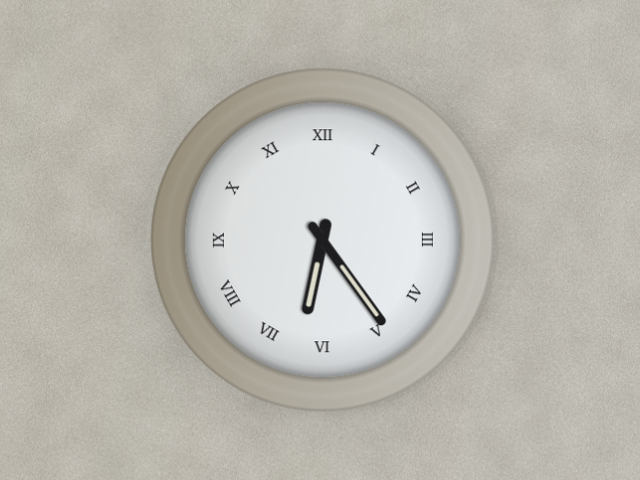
6:24
